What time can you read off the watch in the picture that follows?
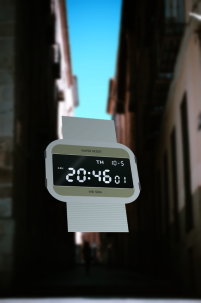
20:46:01
